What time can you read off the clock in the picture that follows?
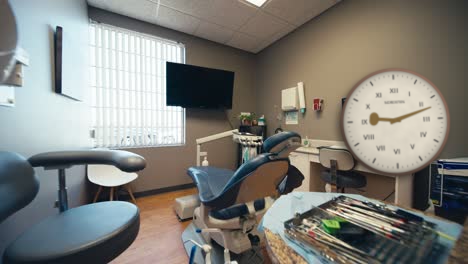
9:12
